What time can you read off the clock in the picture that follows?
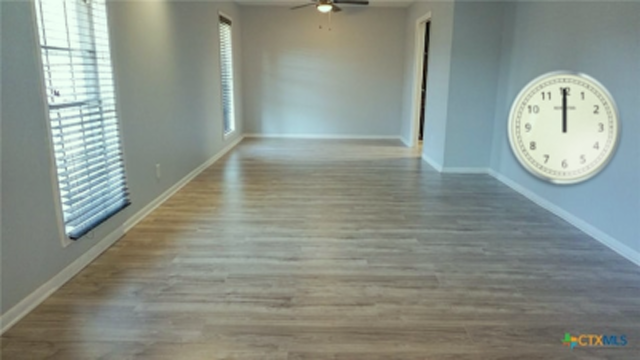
12:00
